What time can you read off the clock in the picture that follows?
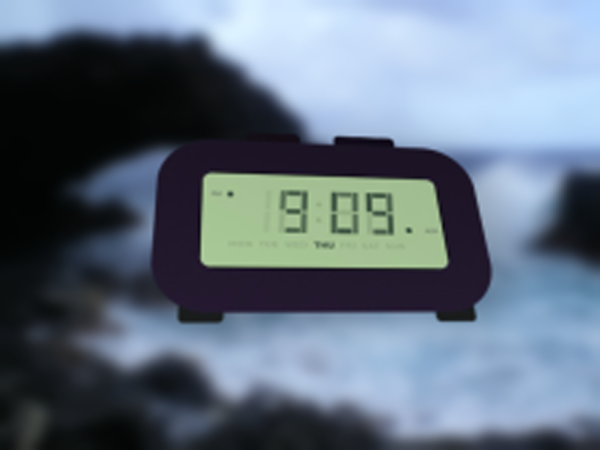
9:09
